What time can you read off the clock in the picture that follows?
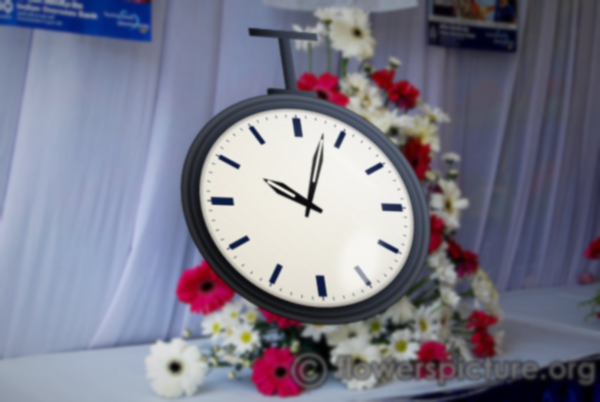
10:03
